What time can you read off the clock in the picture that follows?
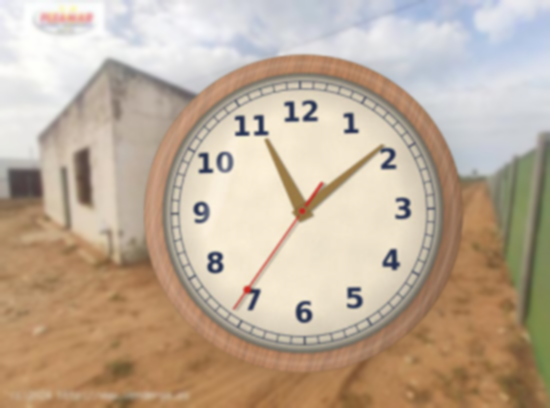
11:08:36
